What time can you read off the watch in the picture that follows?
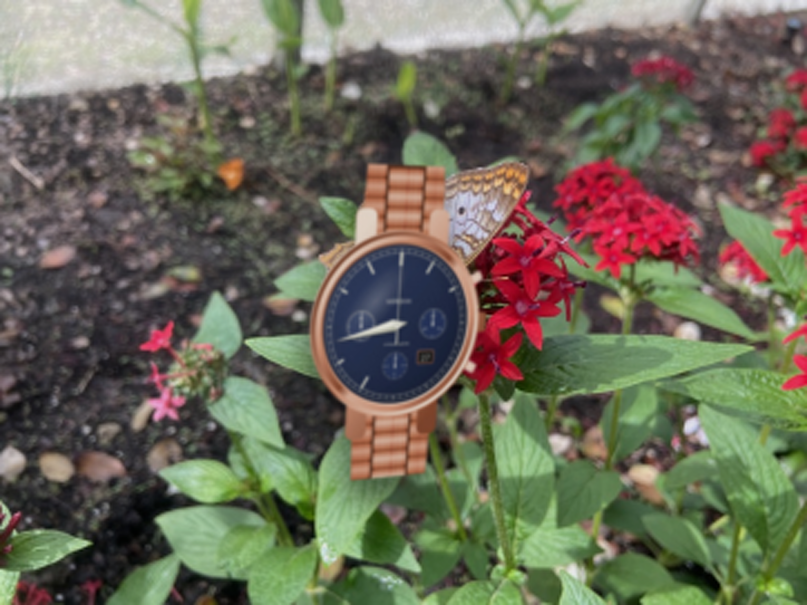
8:43
